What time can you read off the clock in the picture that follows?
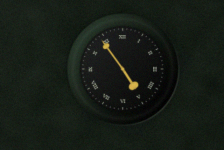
4:54
